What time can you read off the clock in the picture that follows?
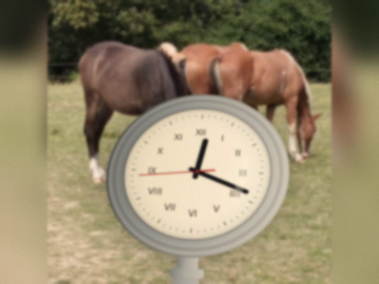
12:18:44
